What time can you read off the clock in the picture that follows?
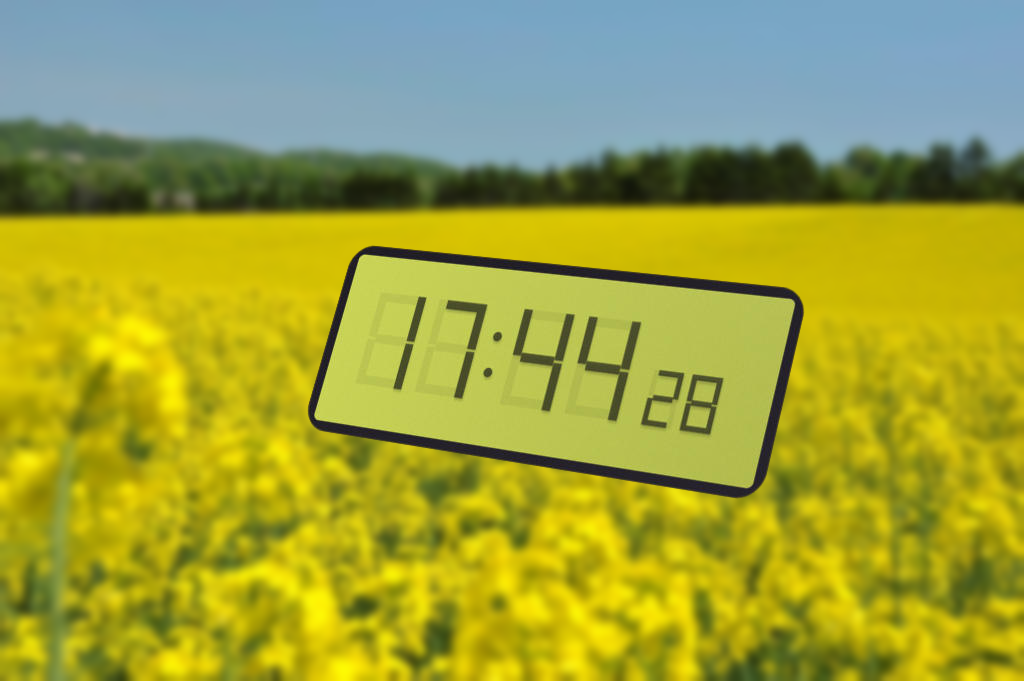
17:44:28
